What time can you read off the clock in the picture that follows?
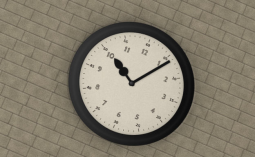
10:06
